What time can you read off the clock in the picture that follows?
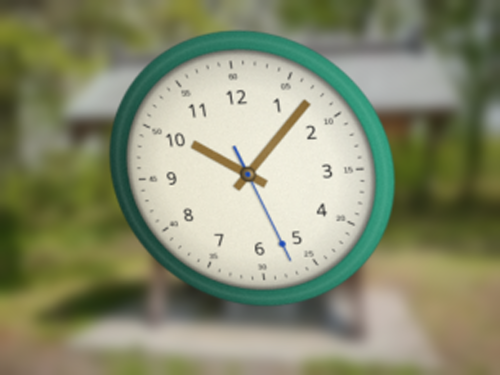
10:07:27
